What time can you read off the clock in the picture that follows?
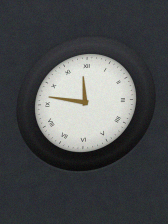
11:47
